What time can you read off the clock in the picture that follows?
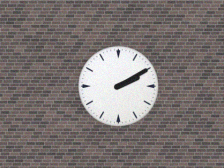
2:10
